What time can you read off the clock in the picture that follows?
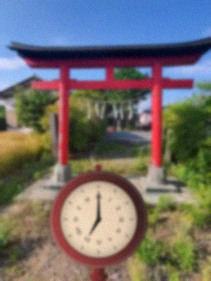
7:00
